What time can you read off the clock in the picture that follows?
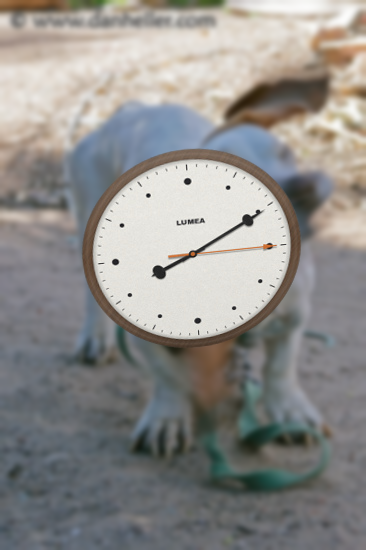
8:10:15
